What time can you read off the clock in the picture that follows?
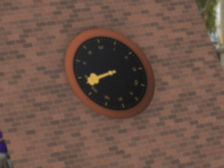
8:43
